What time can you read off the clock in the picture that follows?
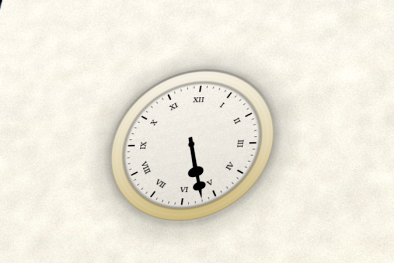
5:27
